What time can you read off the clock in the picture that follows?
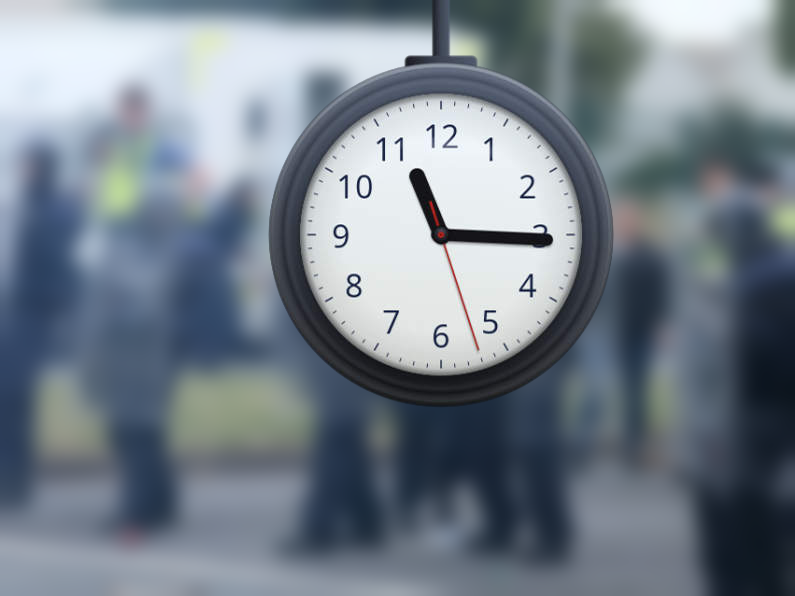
11:15:27
